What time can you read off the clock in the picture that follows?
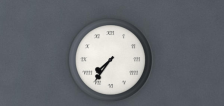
7:36
